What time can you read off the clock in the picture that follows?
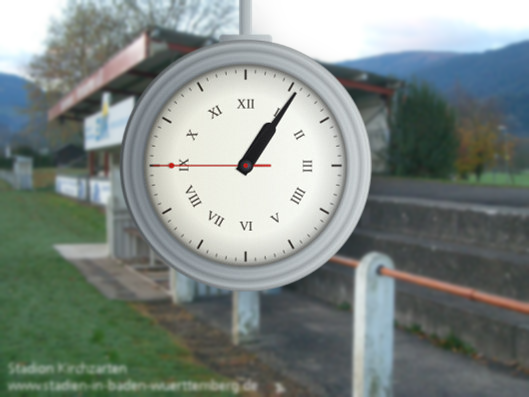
1:05:45
